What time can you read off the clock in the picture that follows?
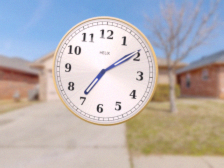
7:09
